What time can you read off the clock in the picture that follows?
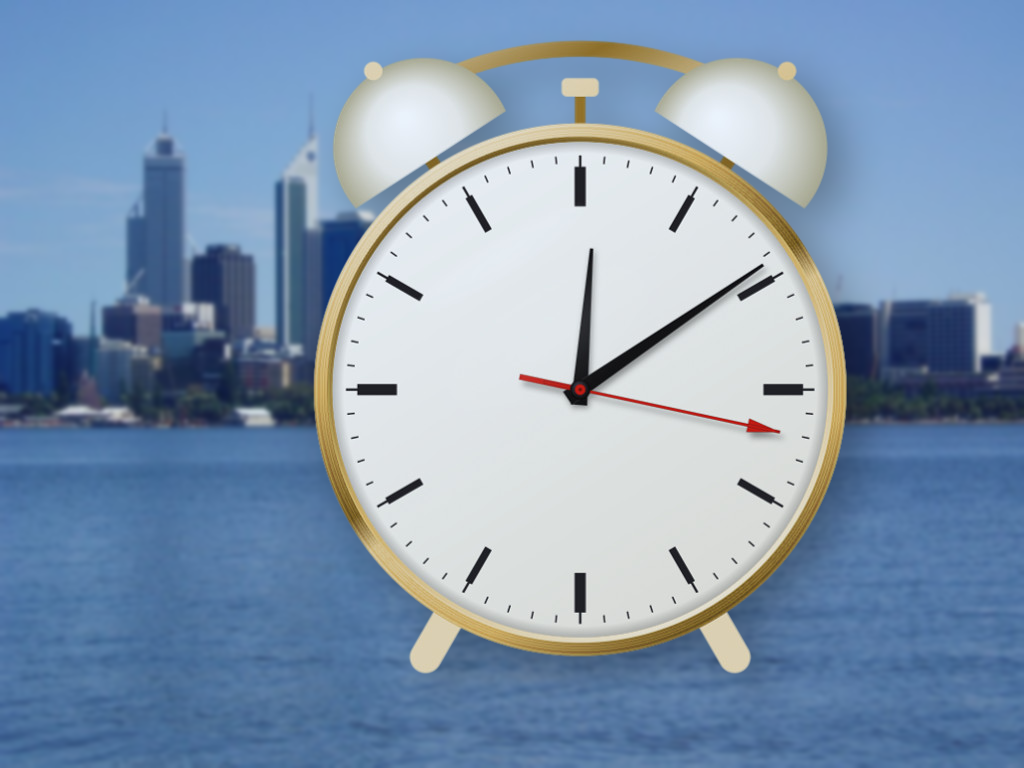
12:09:17
